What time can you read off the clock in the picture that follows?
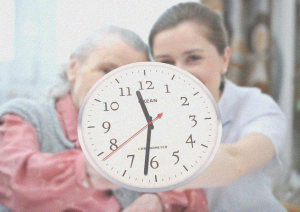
11:31:39
